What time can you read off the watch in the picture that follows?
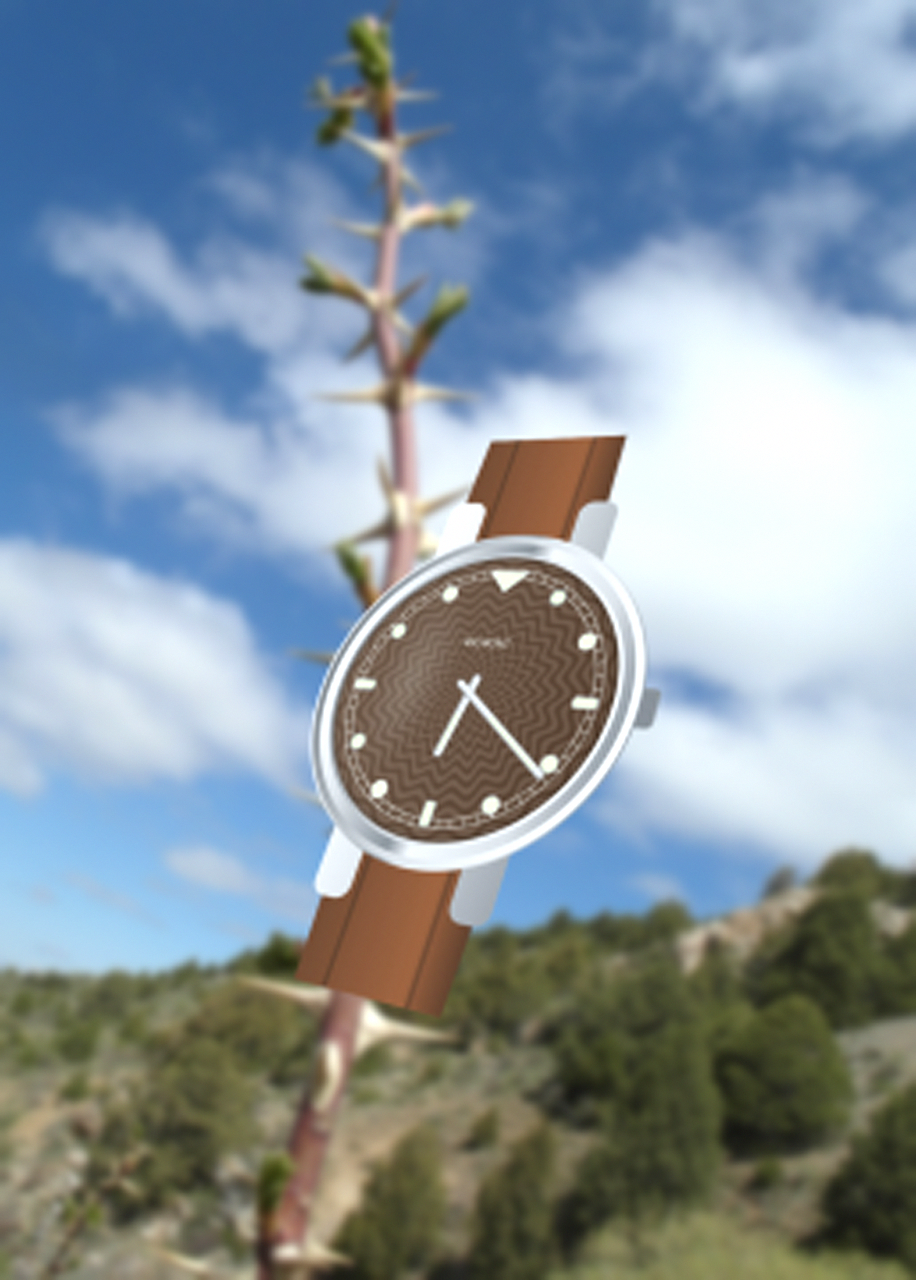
6:21
